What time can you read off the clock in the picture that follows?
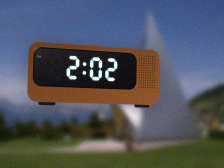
2:02
